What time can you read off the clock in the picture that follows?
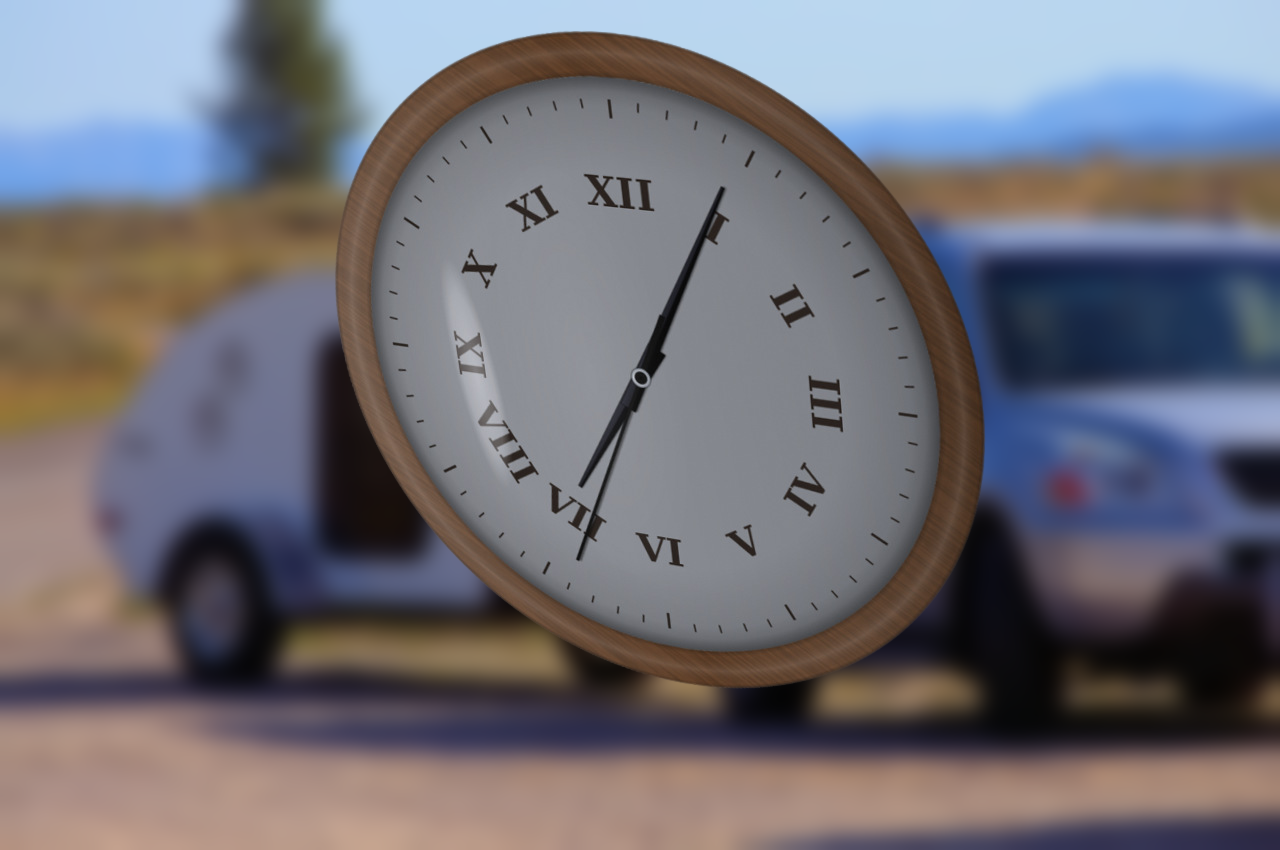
7:04:34
